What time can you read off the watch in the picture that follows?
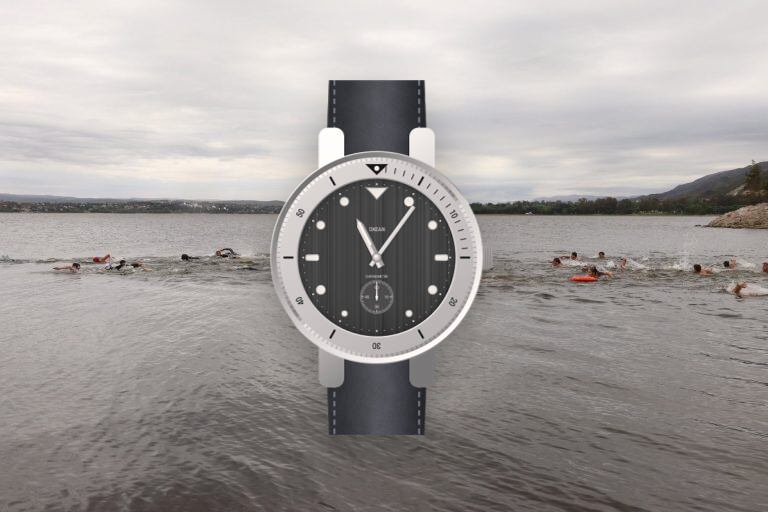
11:06
